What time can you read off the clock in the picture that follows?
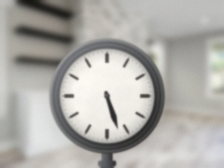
5:27
